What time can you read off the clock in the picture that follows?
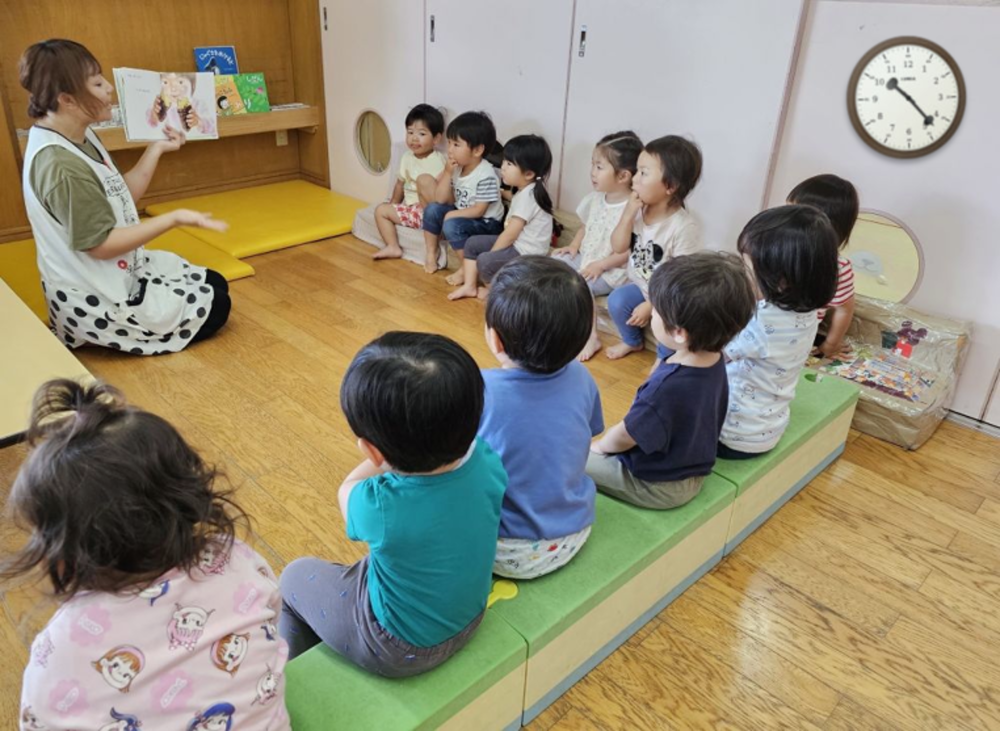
10:23
